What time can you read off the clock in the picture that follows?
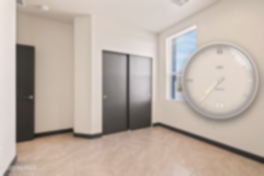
7:37
